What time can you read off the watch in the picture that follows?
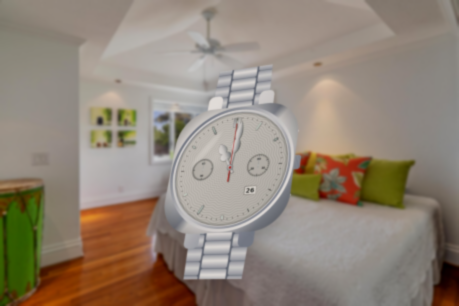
11:01
